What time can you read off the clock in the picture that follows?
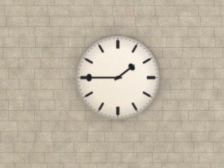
1:45
